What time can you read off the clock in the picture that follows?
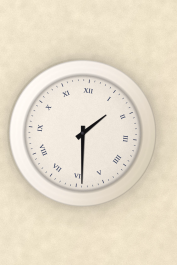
1:29
